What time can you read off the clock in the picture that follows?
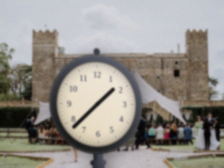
1:38
